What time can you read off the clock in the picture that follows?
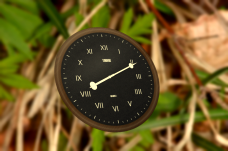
8:11
